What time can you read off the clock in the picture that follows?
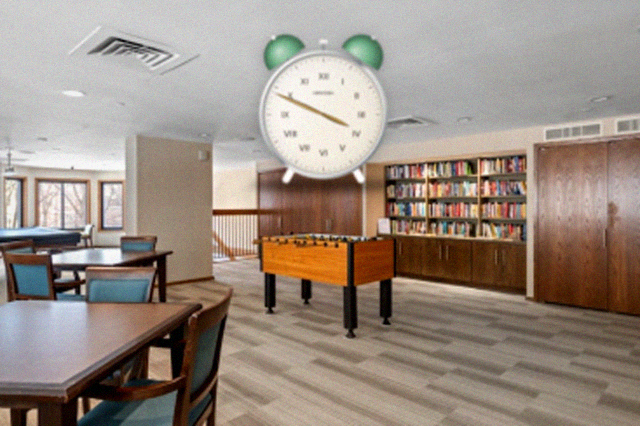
3:49
